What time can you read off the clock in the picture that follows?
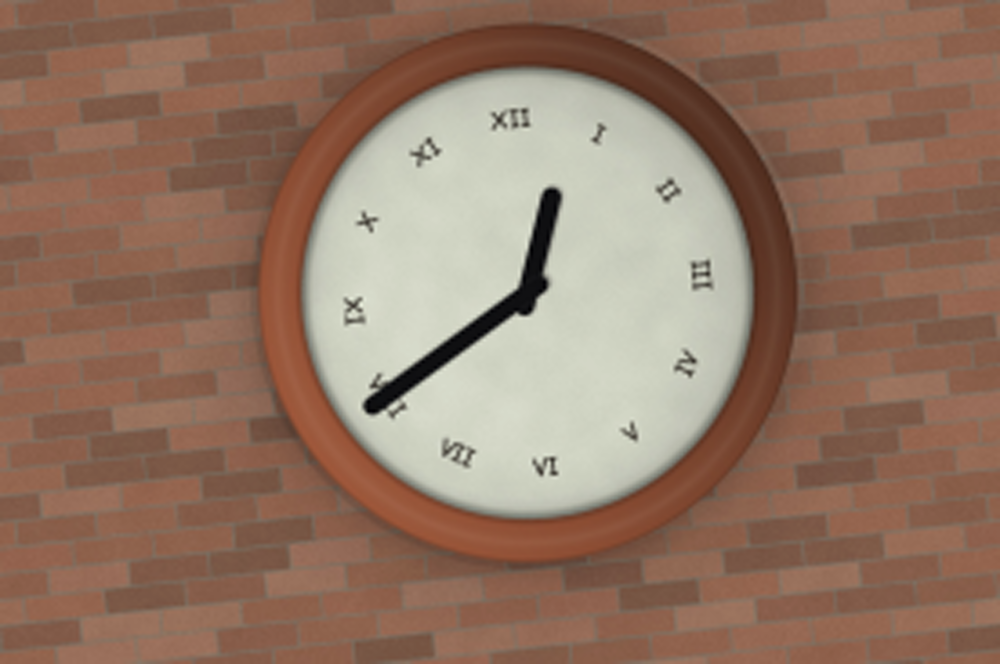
12:40
